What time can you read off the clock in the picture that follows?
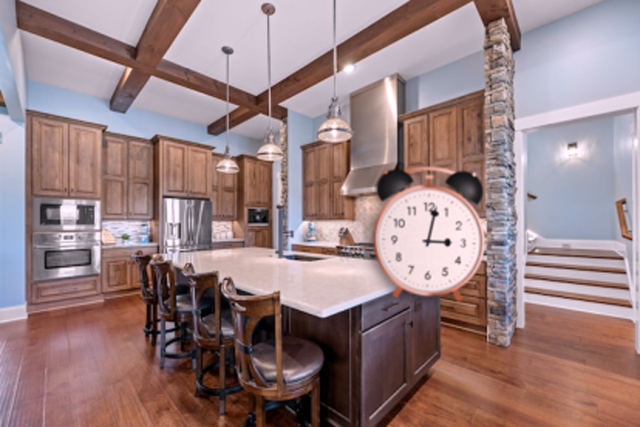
3:02
